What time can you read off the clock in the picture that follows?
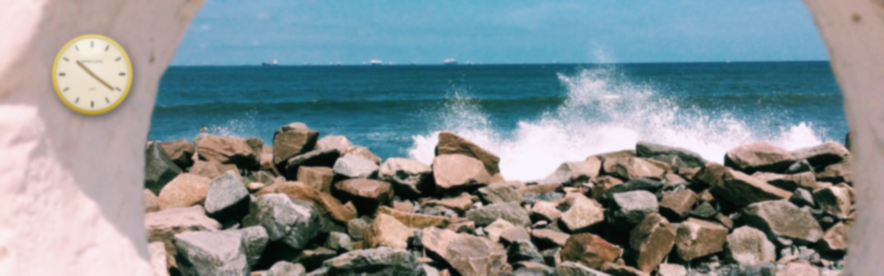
10:21
